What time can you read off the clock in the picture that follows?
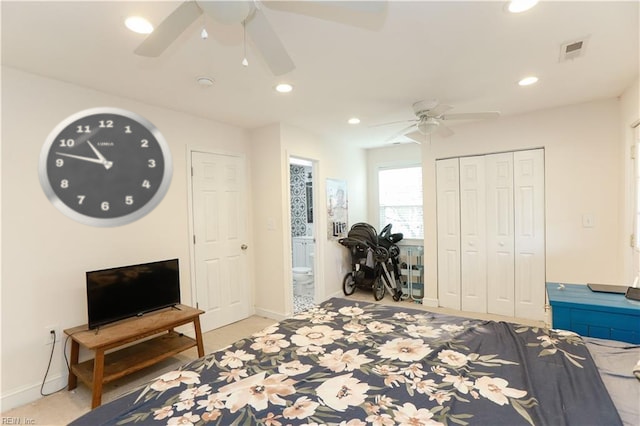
10:47
